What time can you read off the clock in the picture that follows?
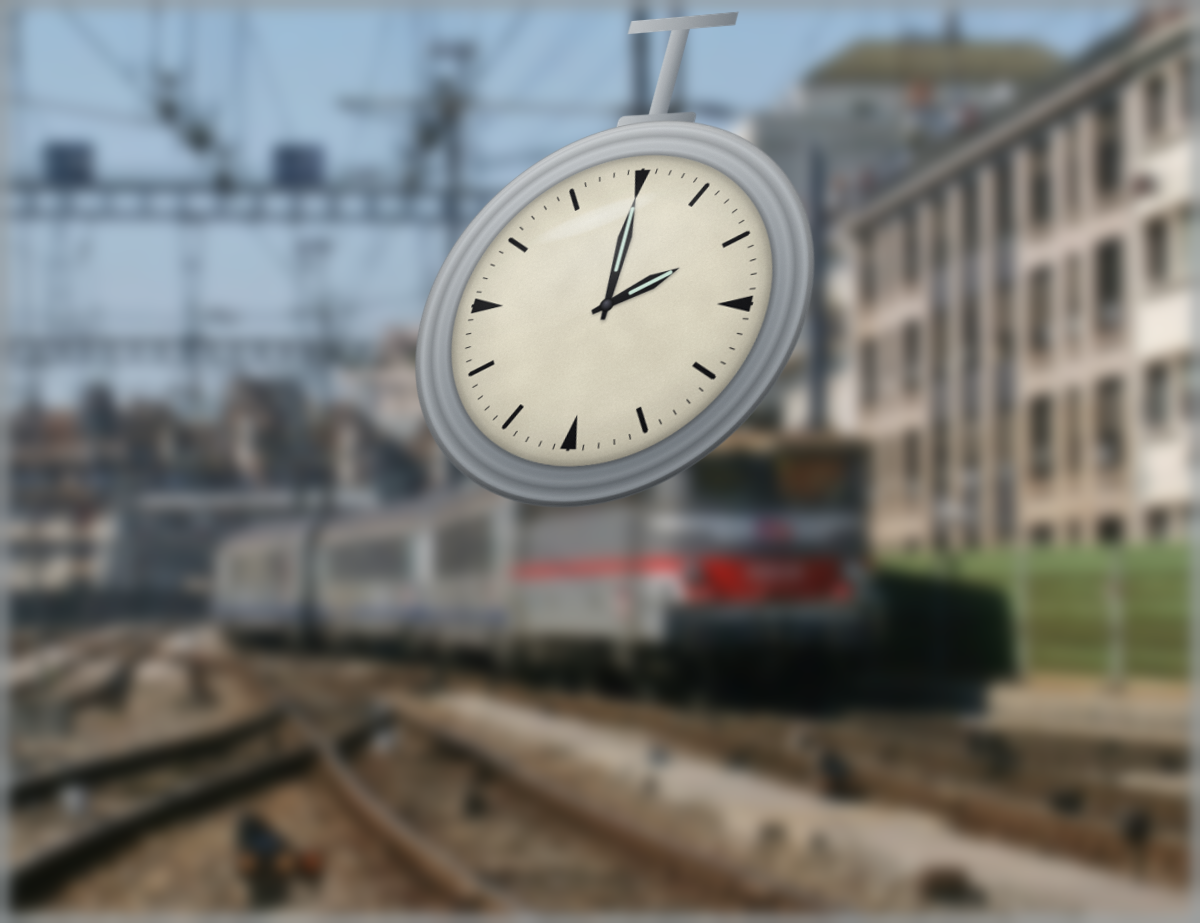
2:00
